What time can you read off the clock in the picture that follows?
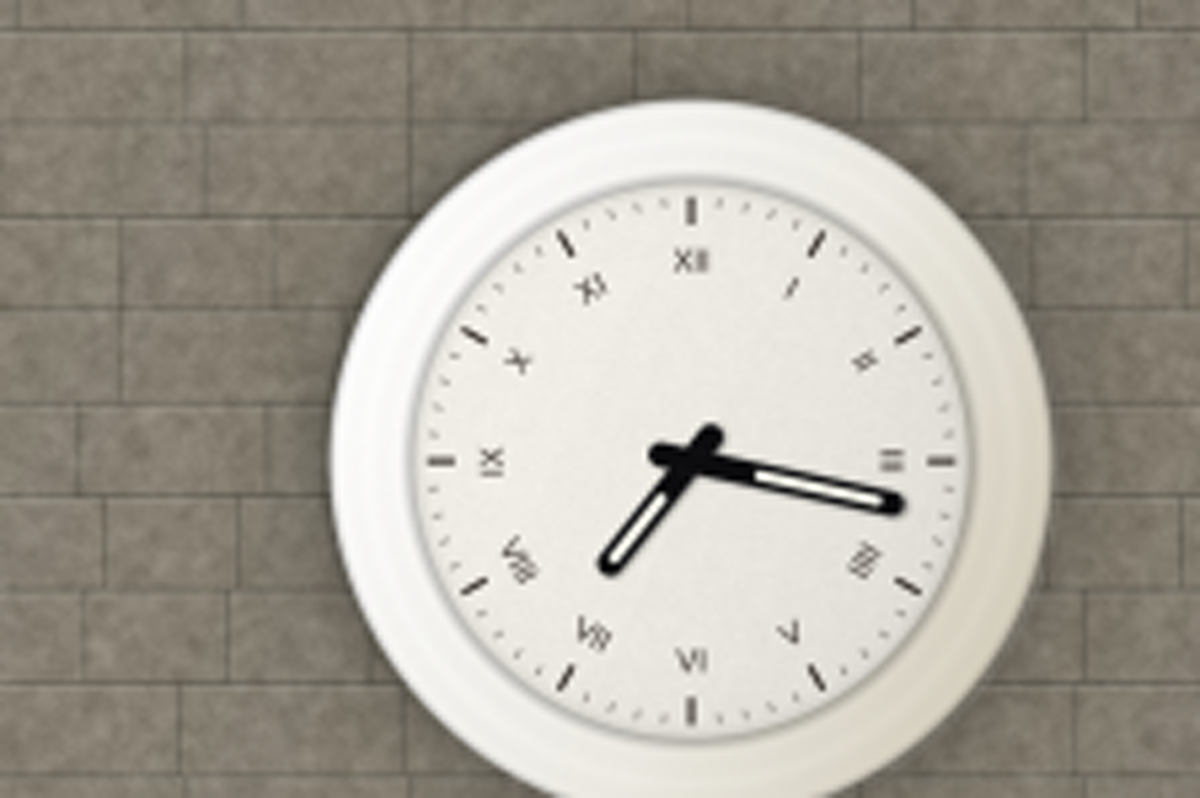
7:17
